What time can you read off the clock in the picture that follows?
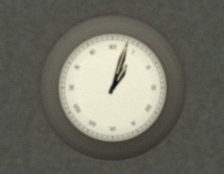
1:03
